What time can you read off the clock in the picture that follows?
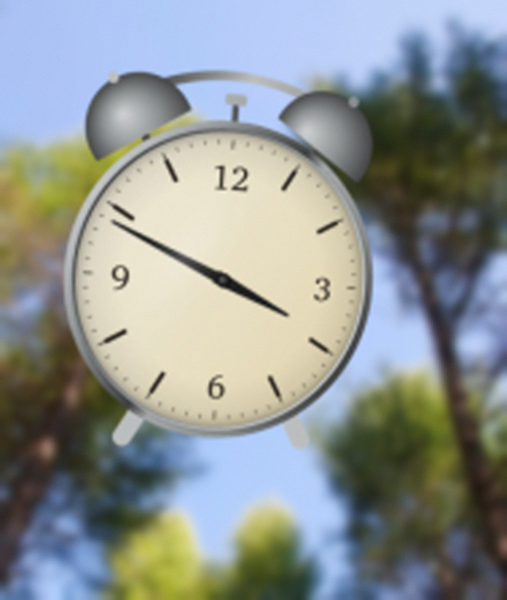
3:49
